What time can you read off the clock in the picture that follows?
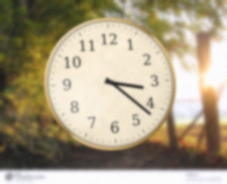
3:22
